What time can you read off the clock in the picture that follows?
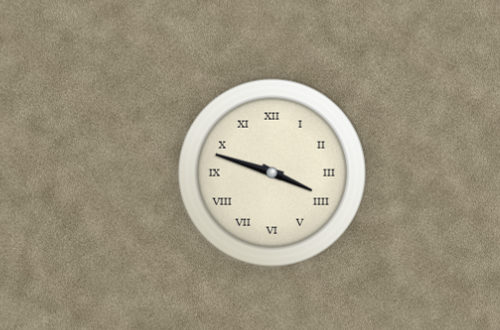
3:48
